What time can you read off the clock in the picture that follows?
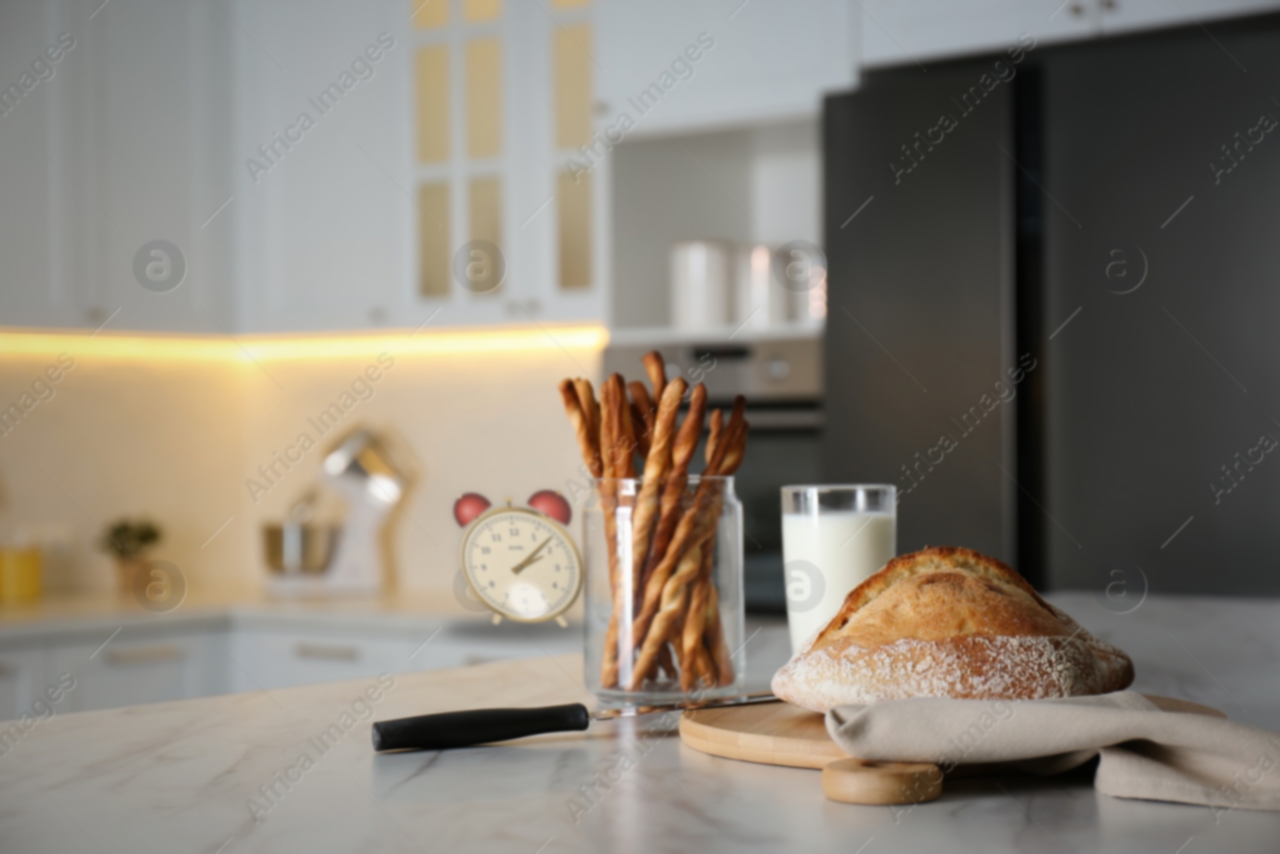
2:08
